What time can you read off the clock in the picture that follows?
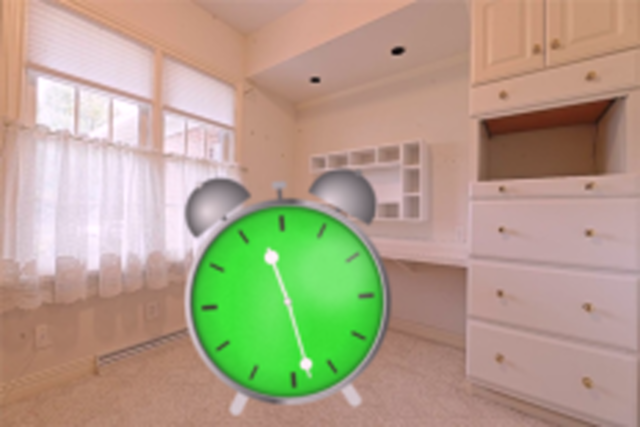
11:28
